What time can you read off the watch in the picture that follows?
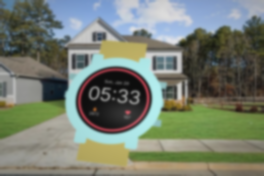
5:33
